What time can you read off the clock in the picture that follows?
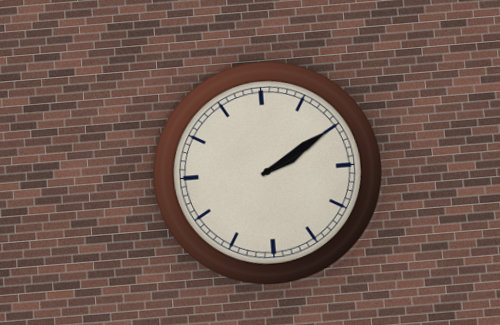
2:10
